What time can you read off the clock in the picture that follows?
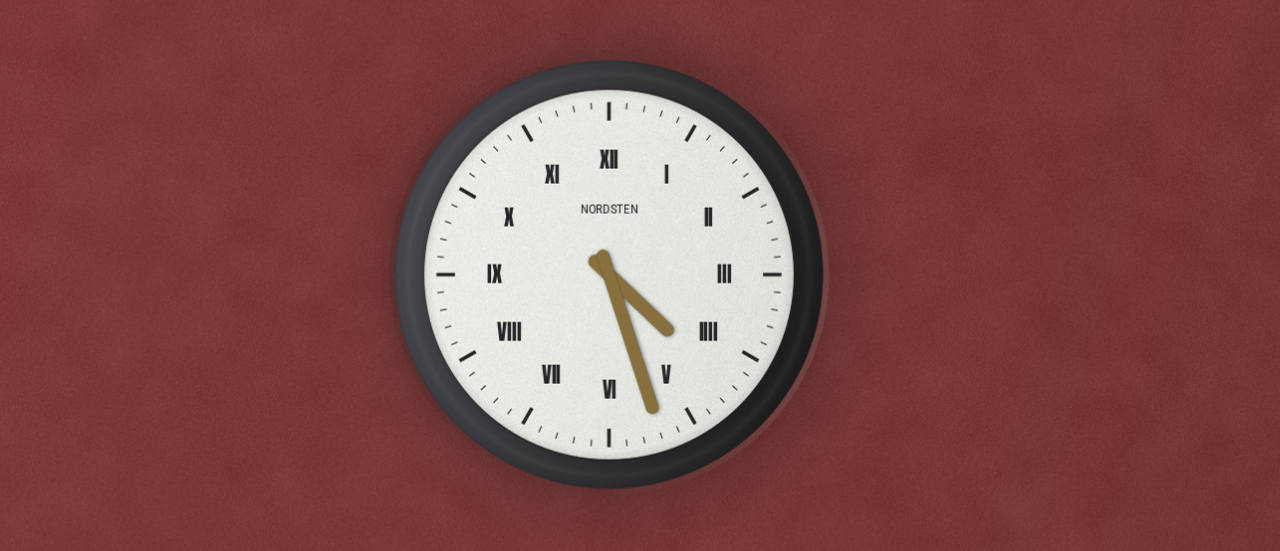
4:27
